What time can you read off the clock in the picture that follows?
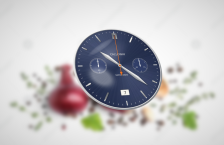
10:22
